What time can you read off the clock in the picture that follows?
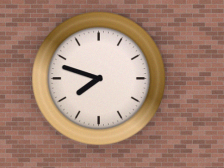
7:48
